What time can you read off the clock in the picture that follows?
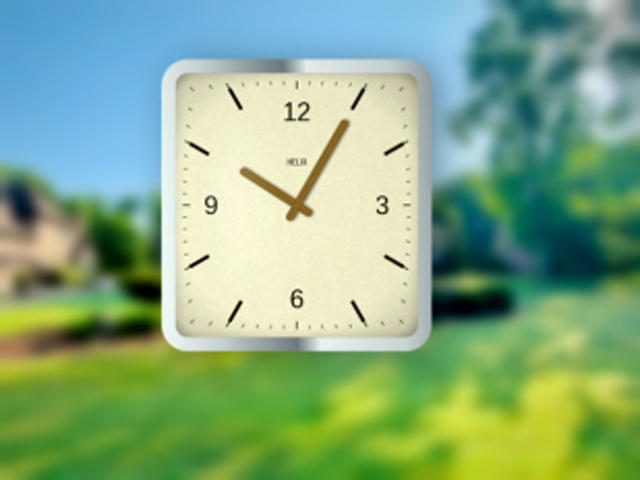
10:05
